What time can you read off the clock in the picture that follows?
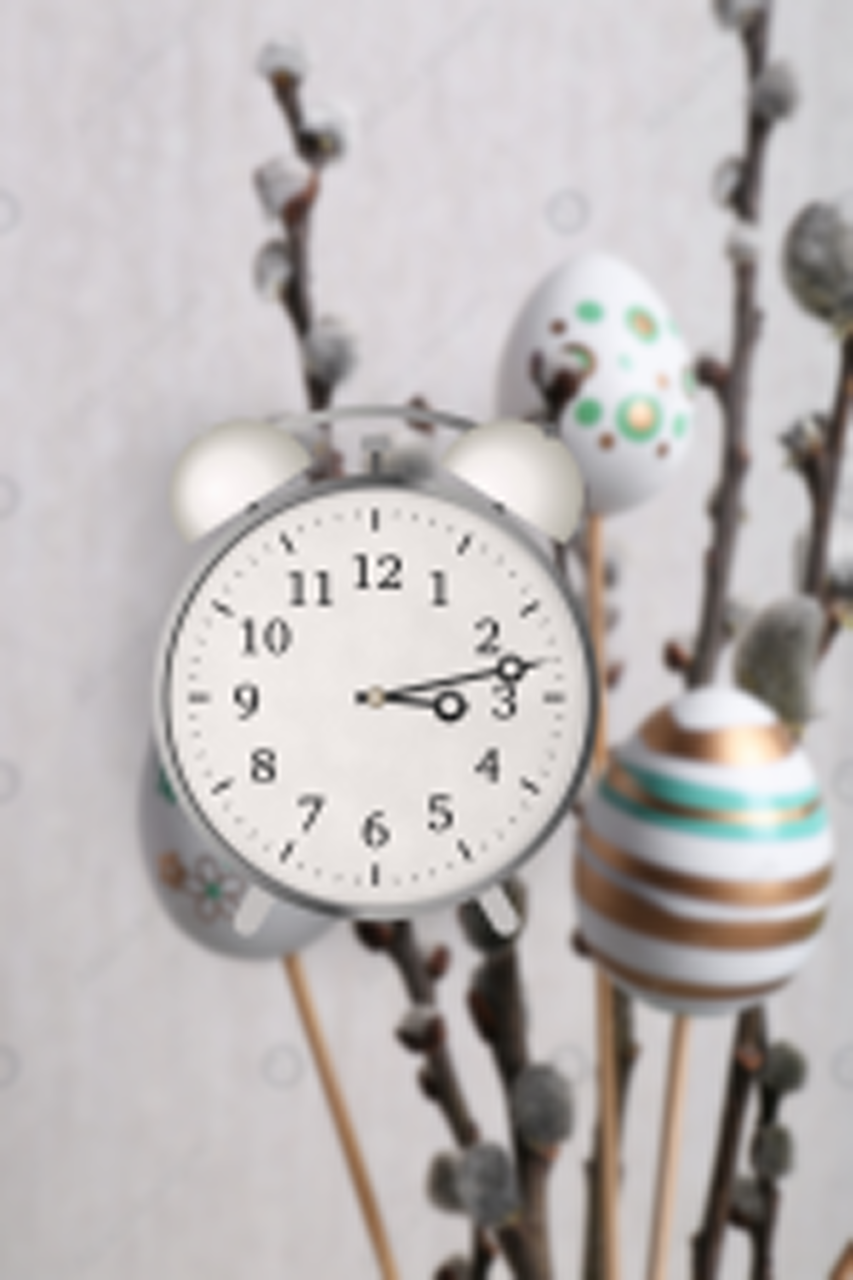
3:13
